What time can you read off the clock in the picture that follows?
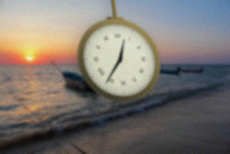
12:36
